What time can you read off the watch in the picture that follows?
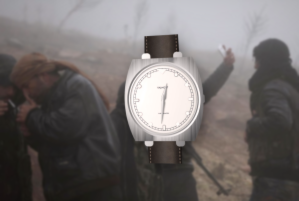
12:31
